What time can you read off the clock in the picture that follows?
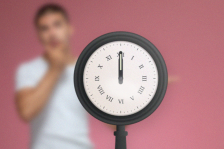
12:00
